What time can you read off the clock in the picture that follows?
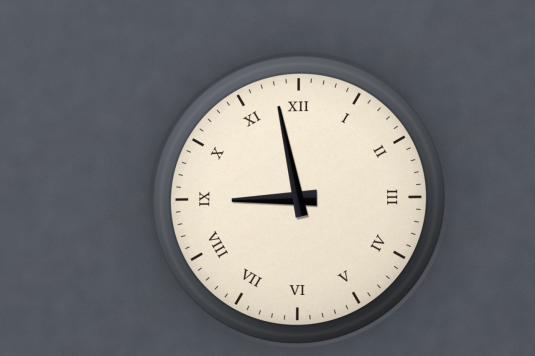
8:58
